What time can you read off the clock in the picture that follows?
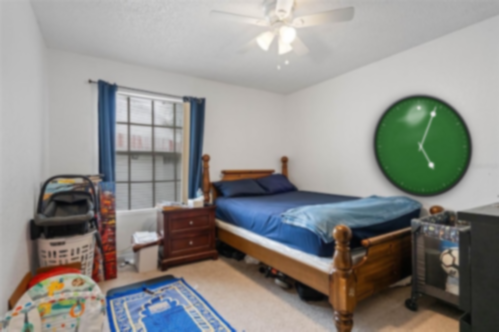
5:04
